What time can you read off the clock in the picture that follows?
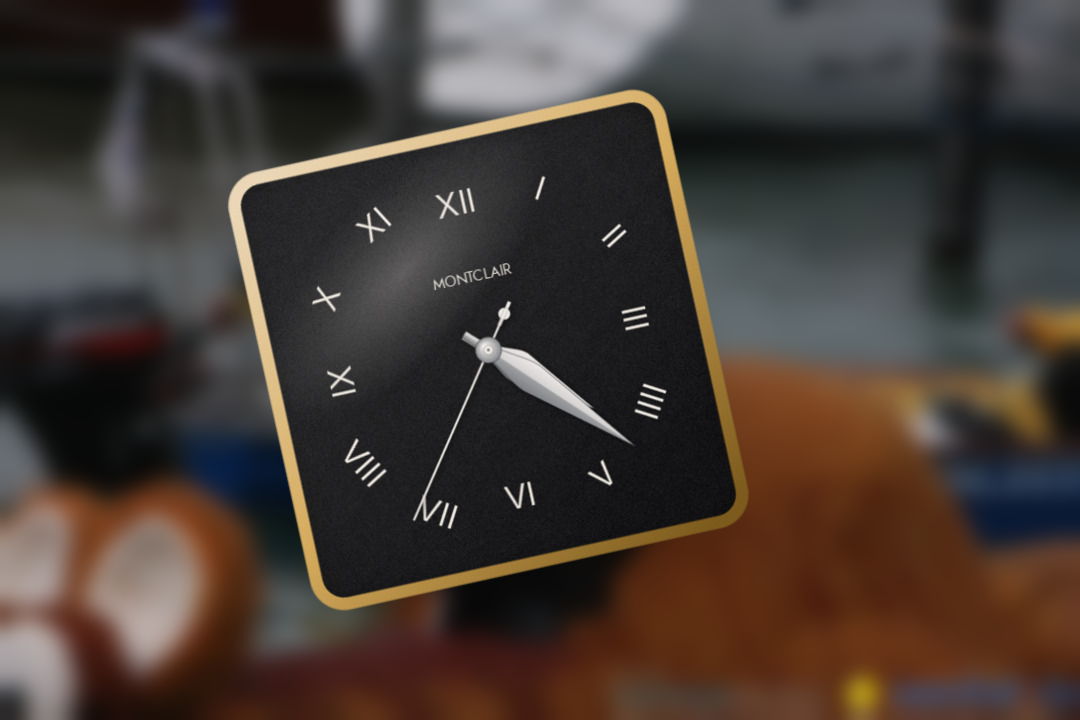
4:22:36
